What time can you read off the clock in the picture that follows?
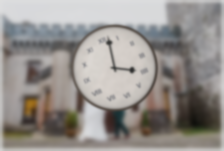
4:02
